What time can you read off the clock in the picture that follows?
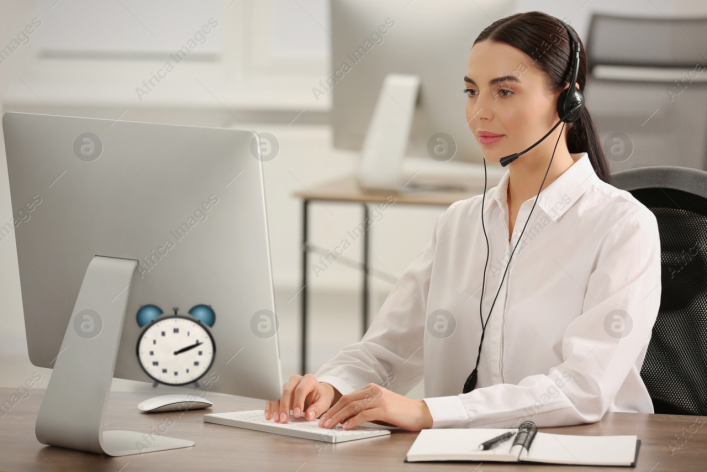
2:11
